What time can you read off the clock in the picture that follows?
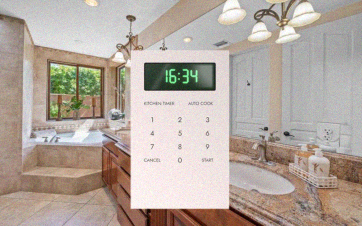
16:34
